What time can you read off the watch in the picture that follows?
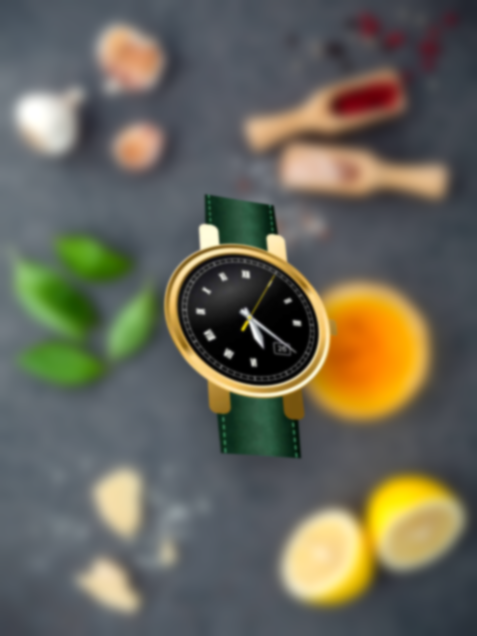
5:21:05
